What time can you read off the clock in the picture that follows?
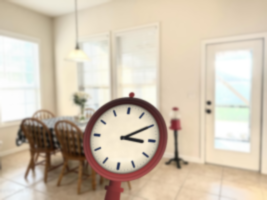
3:10
